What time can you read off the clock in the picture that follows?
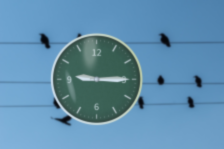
9:15
